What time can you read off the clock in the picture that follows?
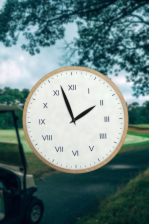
1:57
